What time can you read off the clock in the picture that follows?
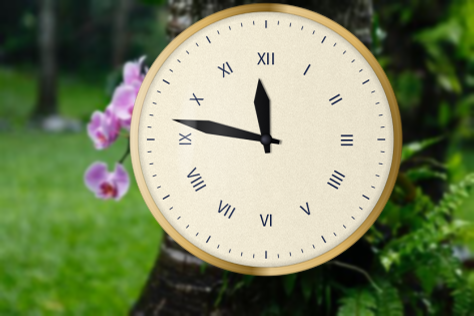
11:47
